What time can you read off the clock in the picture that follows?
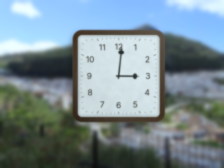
3:01
